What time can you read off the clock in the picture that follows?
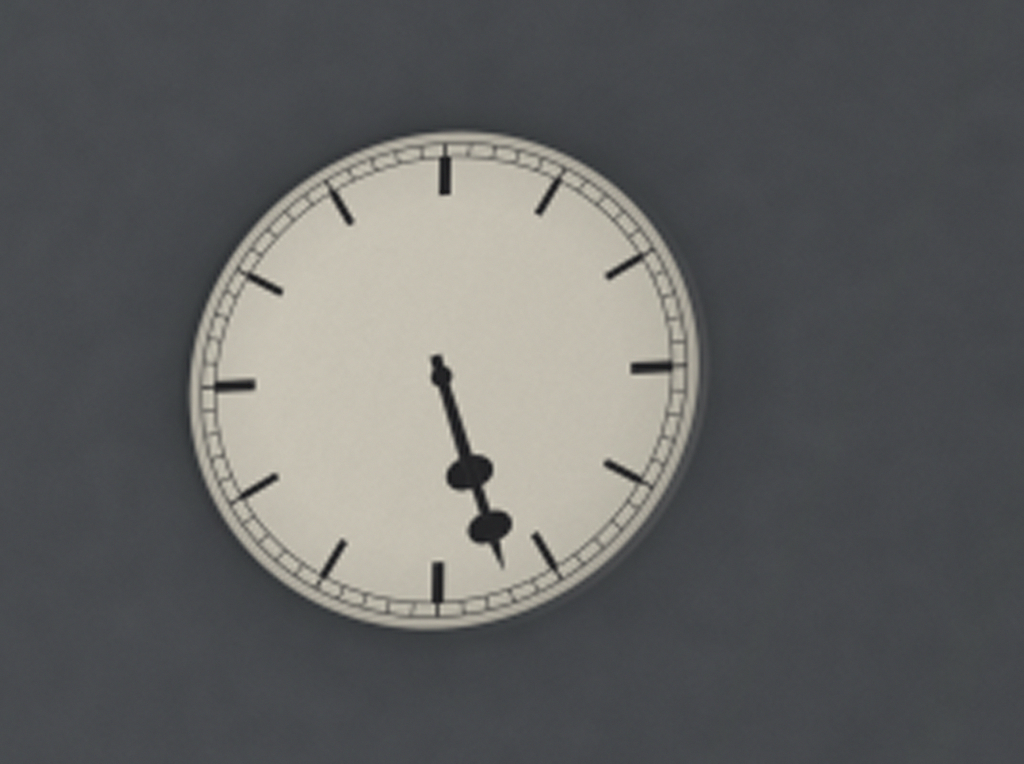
5:27
